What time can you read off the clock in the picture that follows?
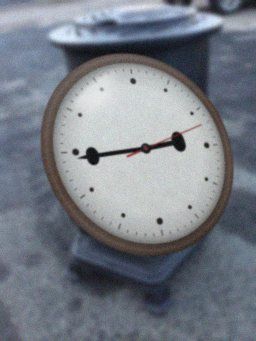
2:44:12
